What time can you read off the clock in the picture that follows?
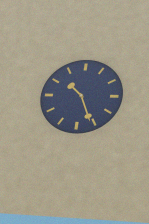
10:26
